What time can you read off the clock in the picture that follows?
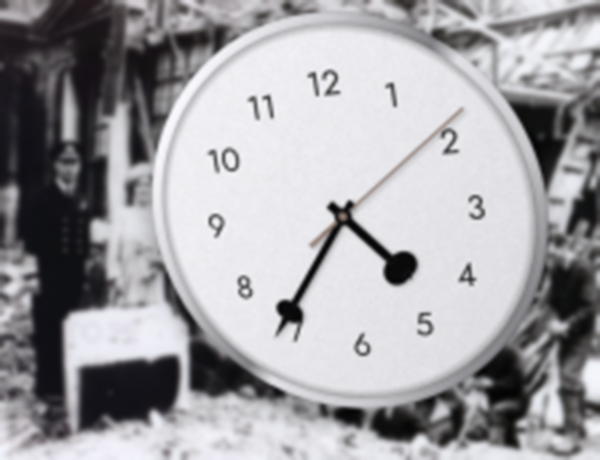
4:36:09
